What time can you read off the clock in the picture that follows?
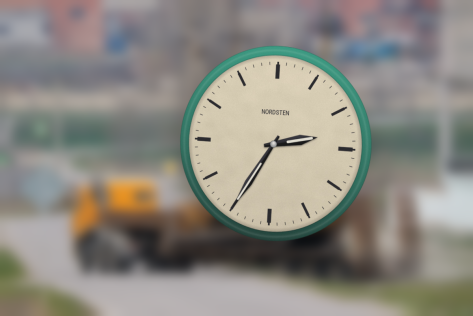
2:35
